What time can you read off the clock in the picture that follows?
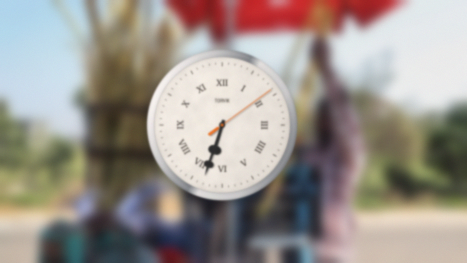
6:33:09
